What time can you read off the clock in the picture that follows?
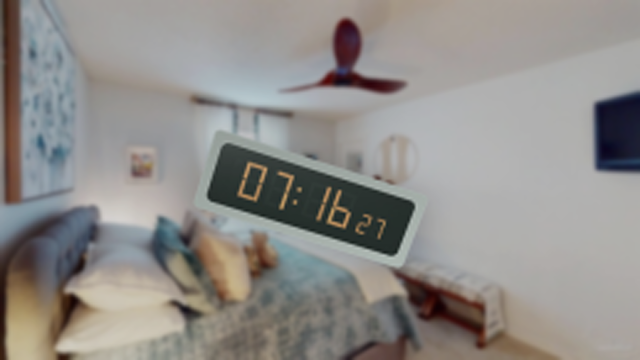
7:16:27
